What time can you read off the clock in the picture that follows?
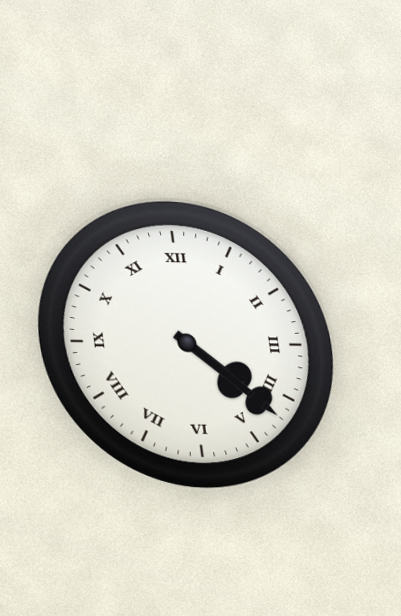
4:22
